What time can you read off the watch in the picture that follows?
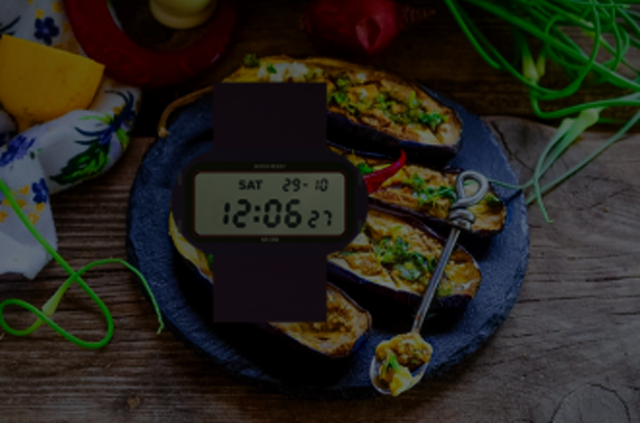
12:06:27
